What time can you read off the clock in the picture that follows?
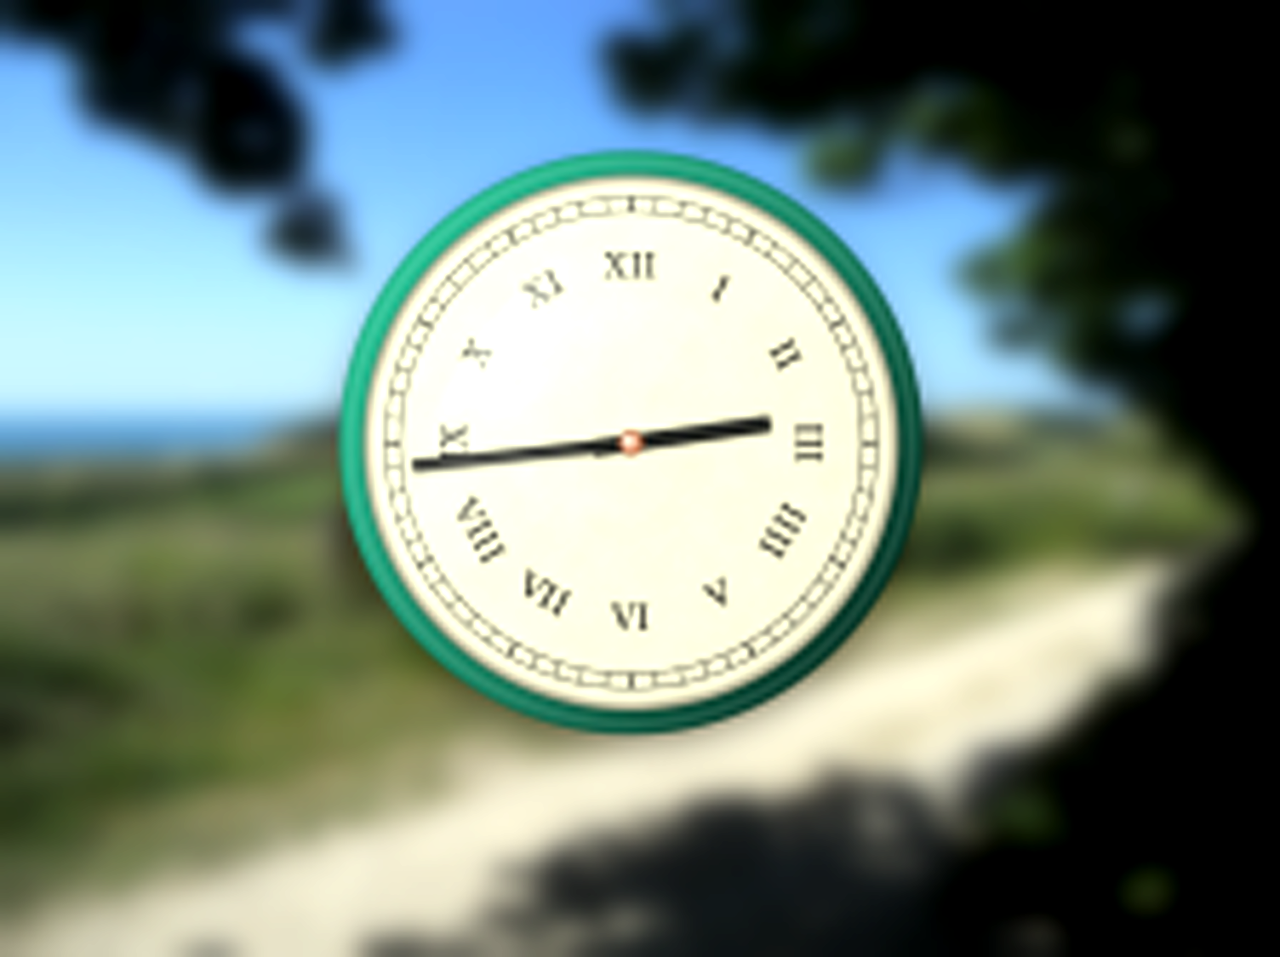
2:44
